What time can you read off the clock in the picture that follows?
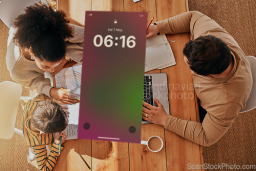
6:16
